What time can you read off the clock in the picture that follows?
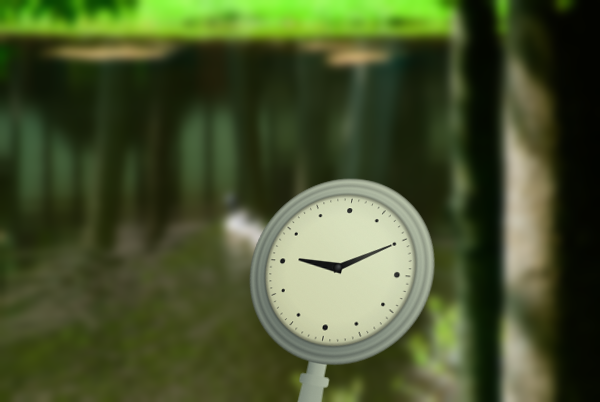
9:10
